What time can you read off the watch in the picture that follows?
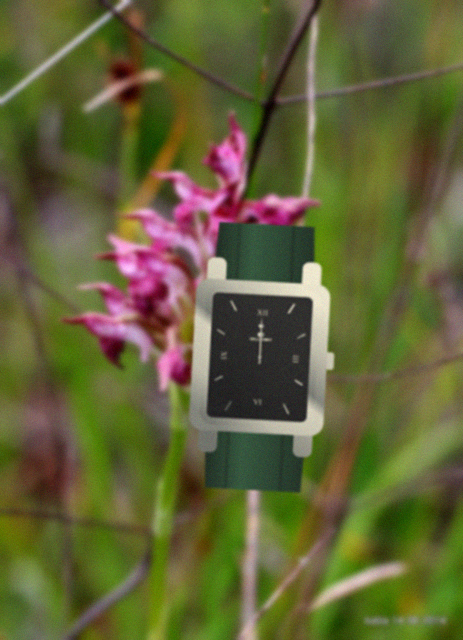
12:00
